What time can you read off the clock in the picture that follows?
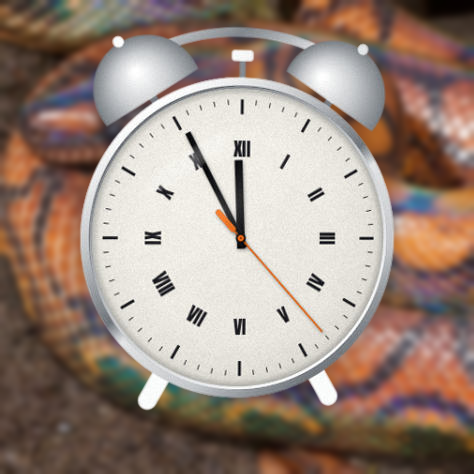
11:55:23
